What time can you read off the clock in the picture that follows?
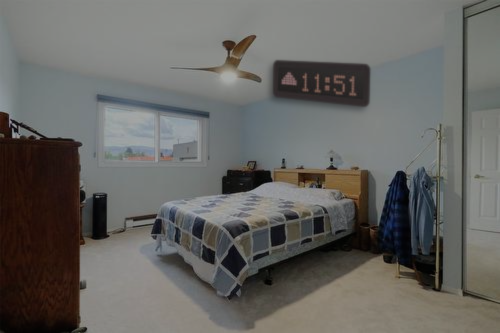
11:51
